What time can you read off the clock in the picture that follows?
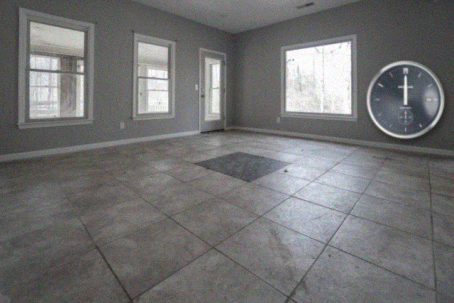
12:00
